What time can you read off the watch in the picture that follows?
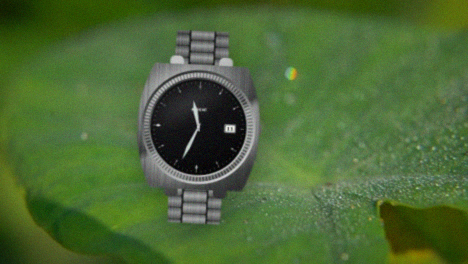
11:34
